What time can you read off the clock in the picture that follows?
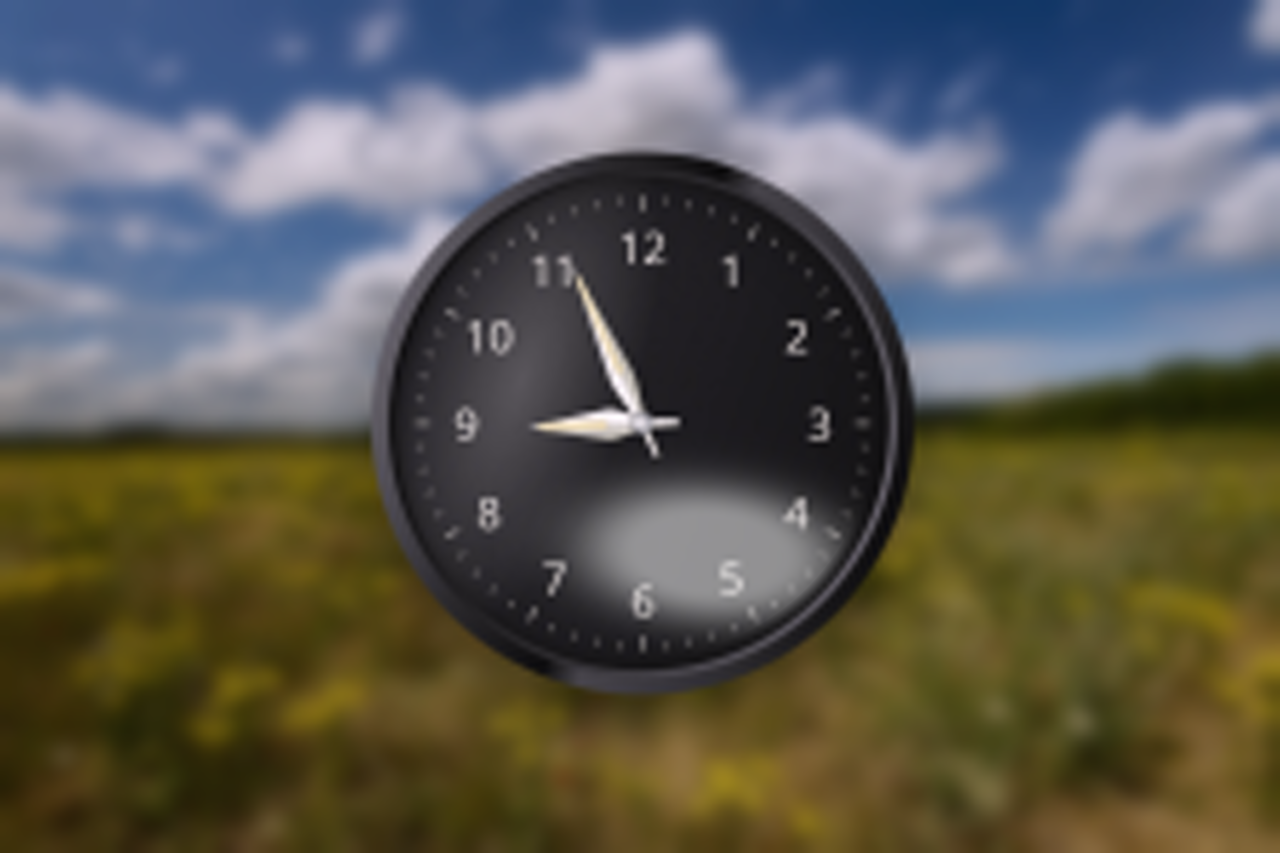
8:56
